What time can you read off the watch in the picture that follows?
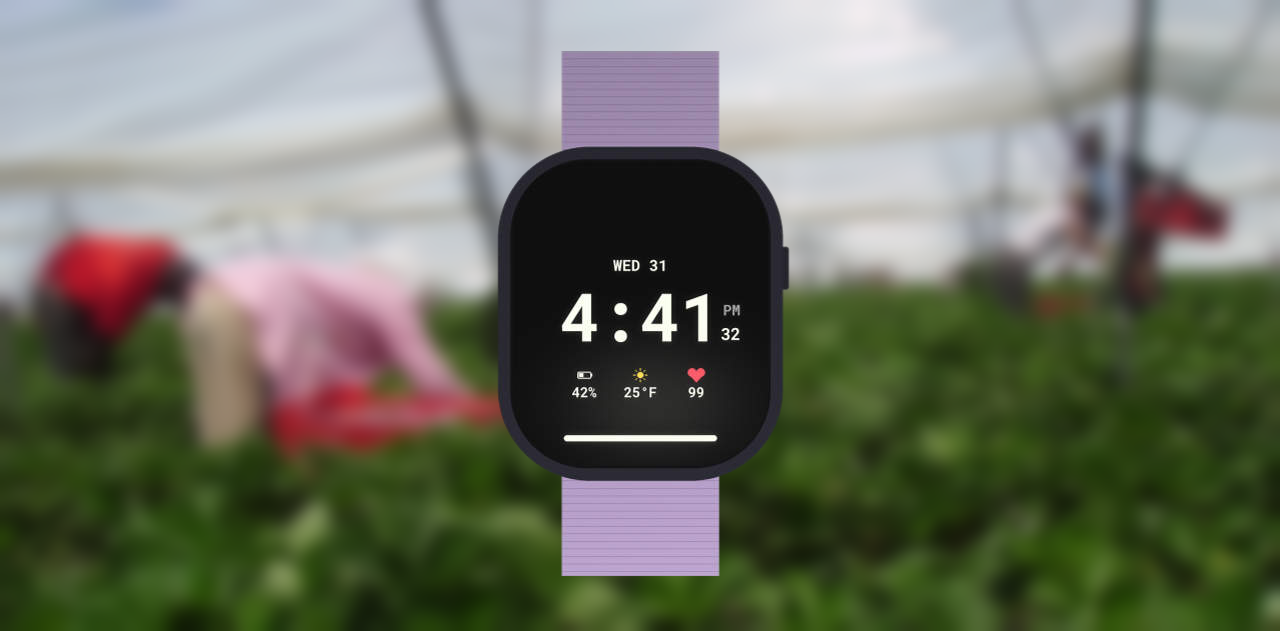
4:41:32
